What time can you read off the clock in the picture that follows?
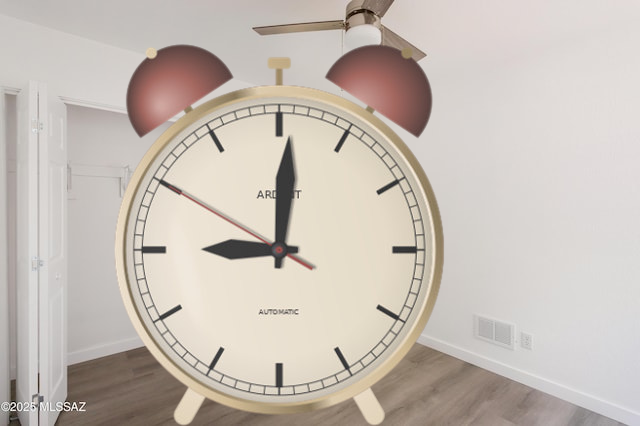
9:00:50
